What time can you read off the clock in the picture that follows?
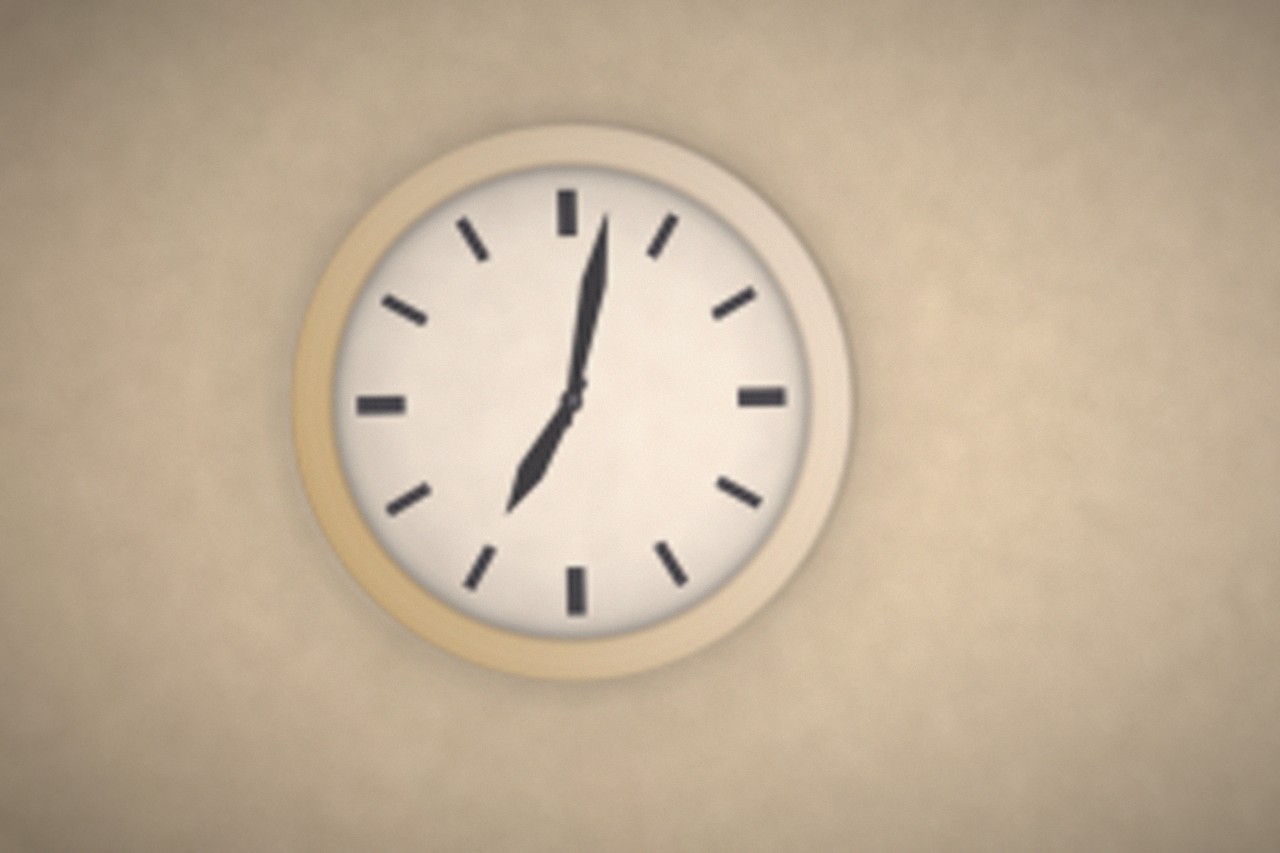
7:02
